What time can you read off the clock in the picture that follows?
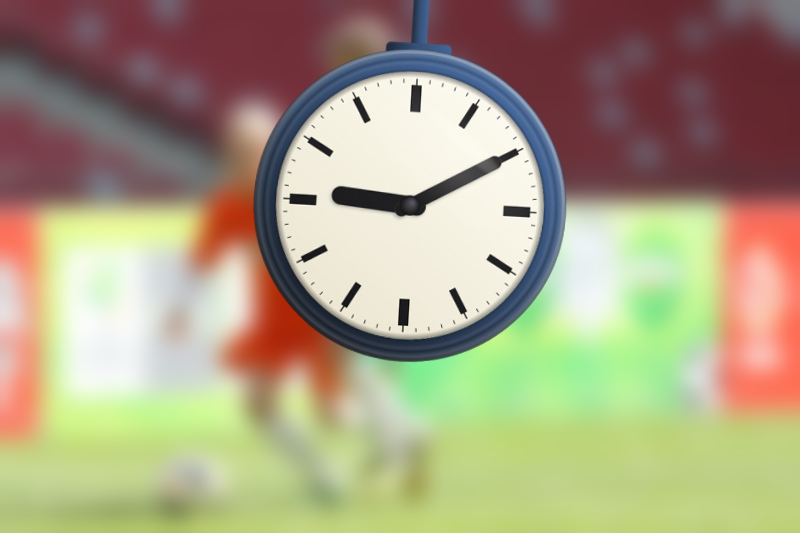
9:10
